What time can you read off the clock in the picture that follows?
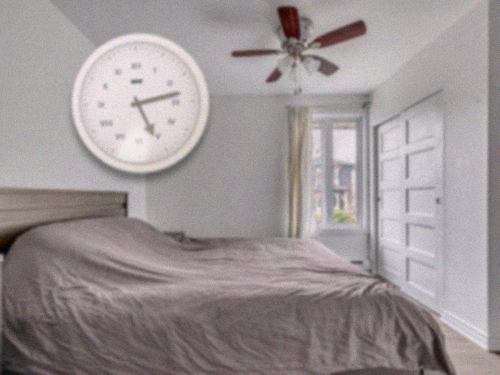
5:13
